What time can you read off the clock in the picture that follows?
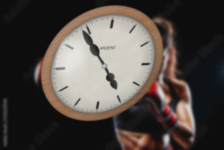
4:54
